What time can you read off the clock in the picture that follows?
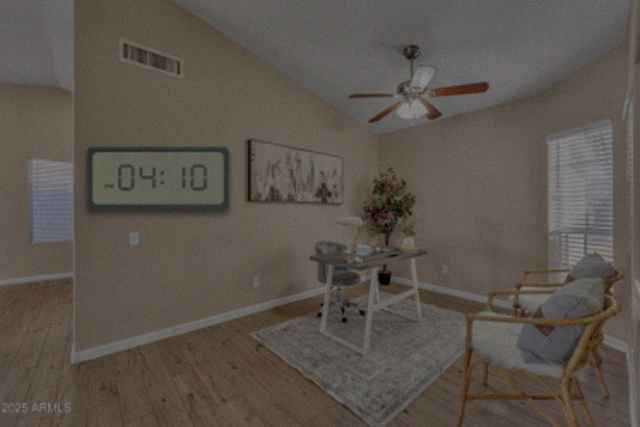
4:10
